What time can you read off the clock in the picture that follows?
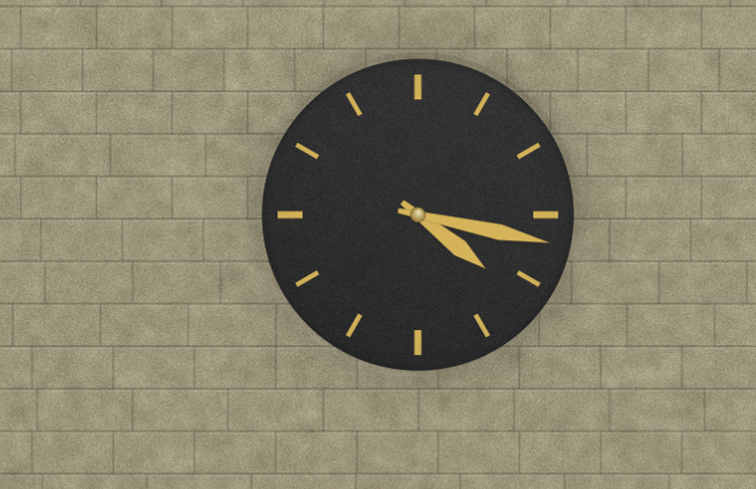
4:17
